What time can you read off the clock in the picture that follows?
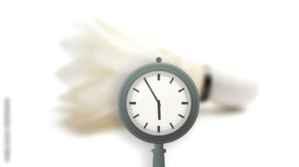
5:55
